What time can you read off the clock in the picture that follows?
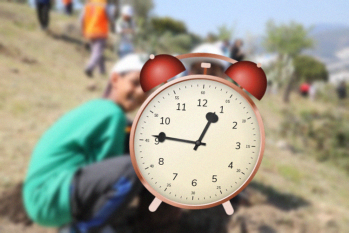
12:46
